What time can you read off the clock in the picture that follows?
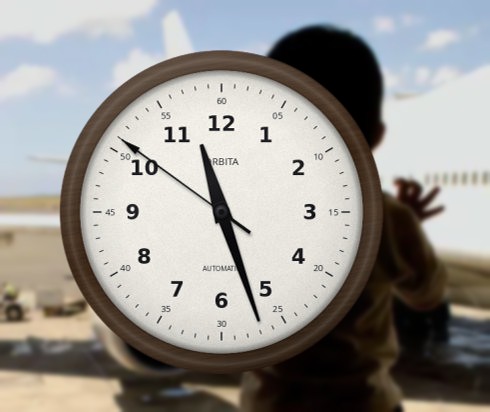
11:26:51
